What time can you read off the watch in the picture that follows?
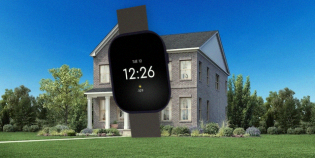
12:26
